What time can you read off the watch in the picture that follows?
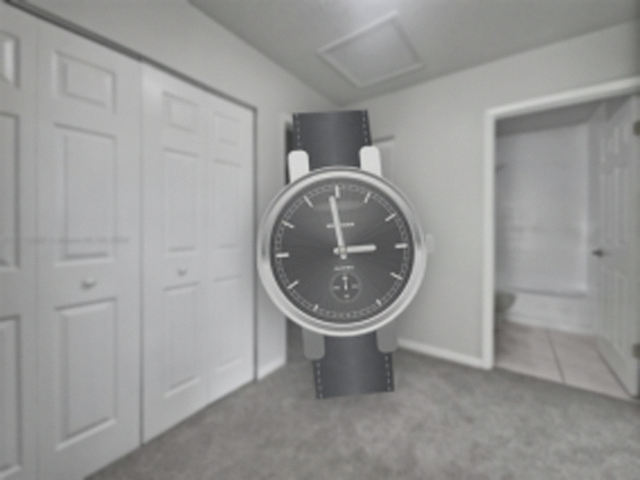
2:59
